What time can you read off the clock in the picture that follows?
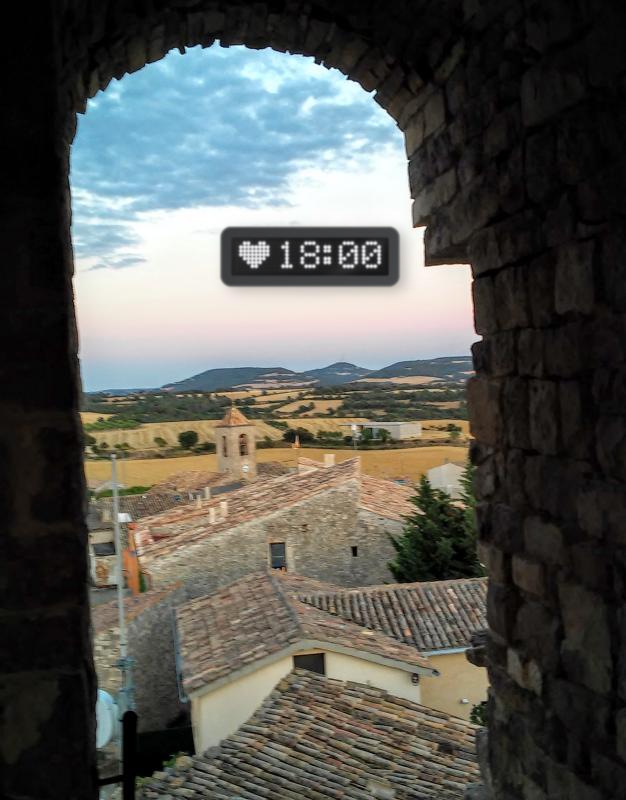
18:00
